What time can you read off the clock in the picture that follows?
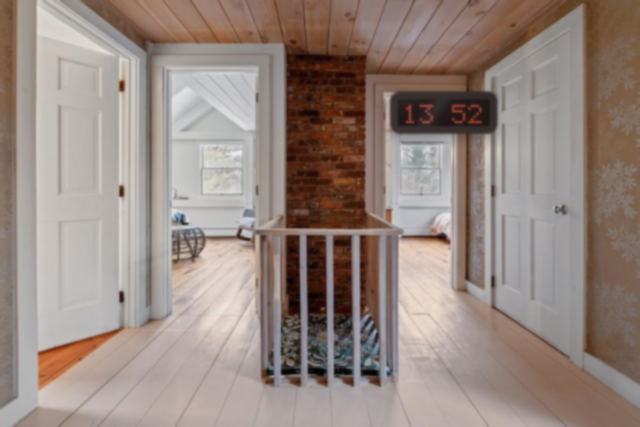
13:52
